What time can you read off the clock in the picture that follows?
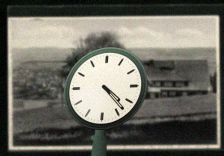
4:23
